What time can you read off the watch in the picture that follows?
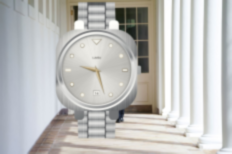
9:27
